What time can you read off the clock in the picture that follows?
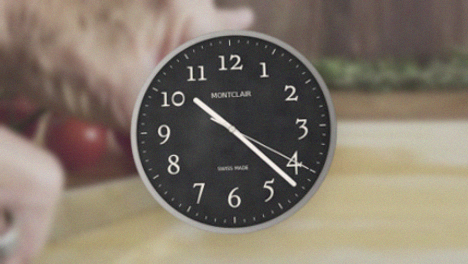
10:22:20
